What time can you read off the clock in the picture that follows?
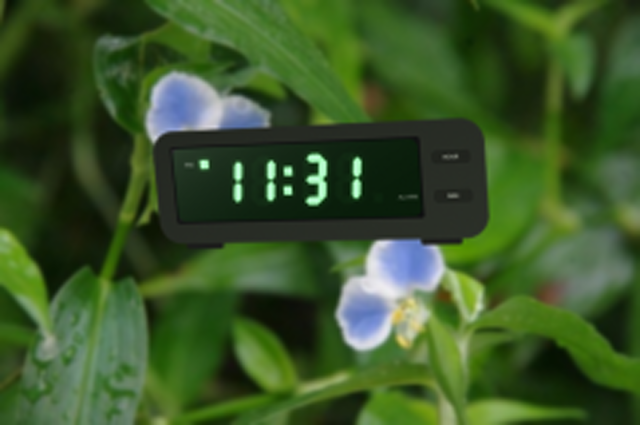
11:31
